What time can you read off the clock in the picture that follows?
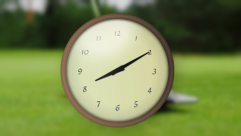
8:10
